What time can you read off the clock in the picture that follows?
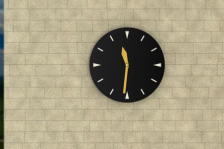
11:31
